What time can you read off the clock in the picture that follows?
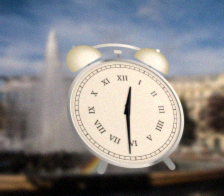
12:31
